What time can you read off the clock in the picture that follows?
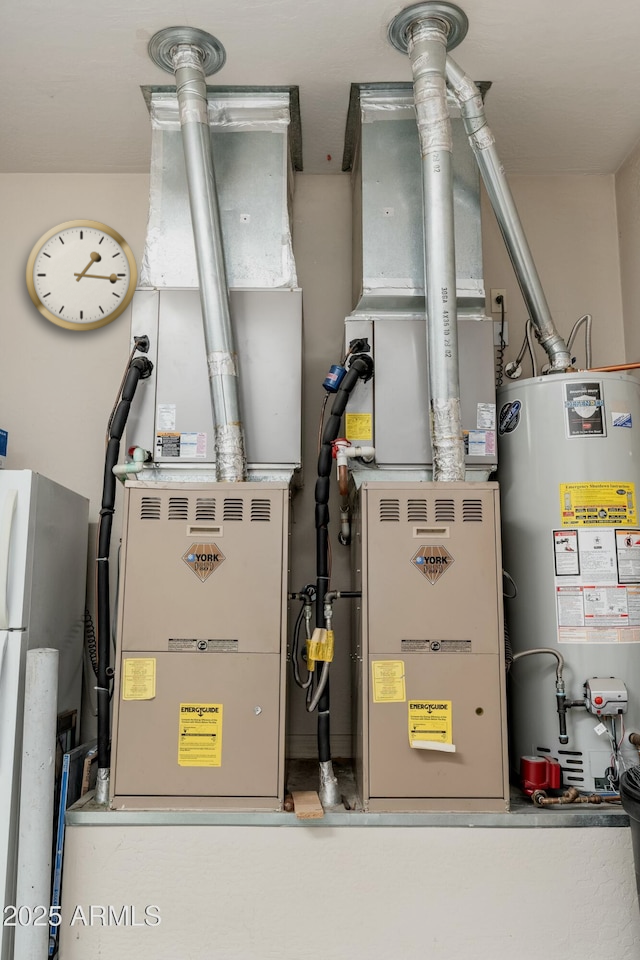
1:16
